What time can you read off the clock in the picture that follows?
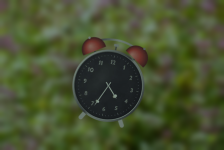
4:34
